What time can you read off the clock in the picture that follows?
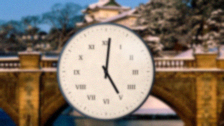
5:01
